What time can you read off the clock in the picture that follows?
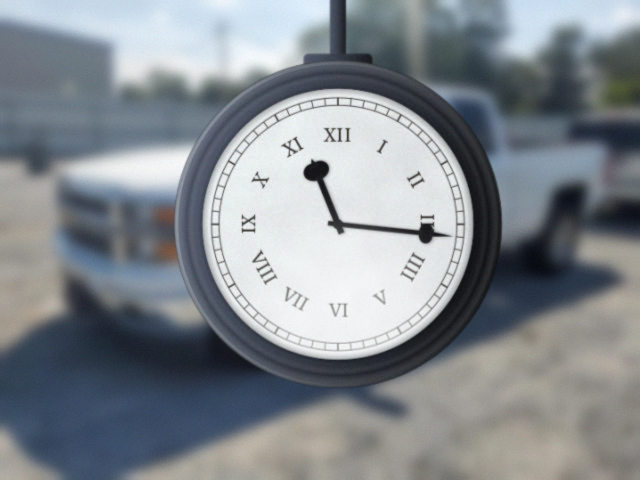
11:16
